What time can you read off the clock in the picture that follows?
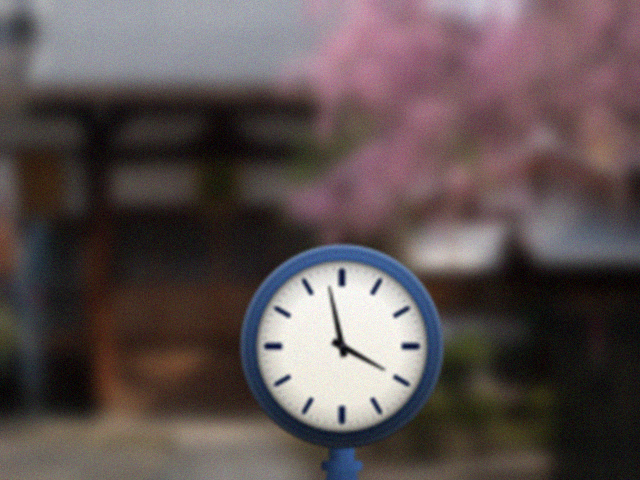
3:58
